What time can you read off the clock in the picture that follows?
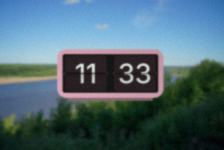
11:33
